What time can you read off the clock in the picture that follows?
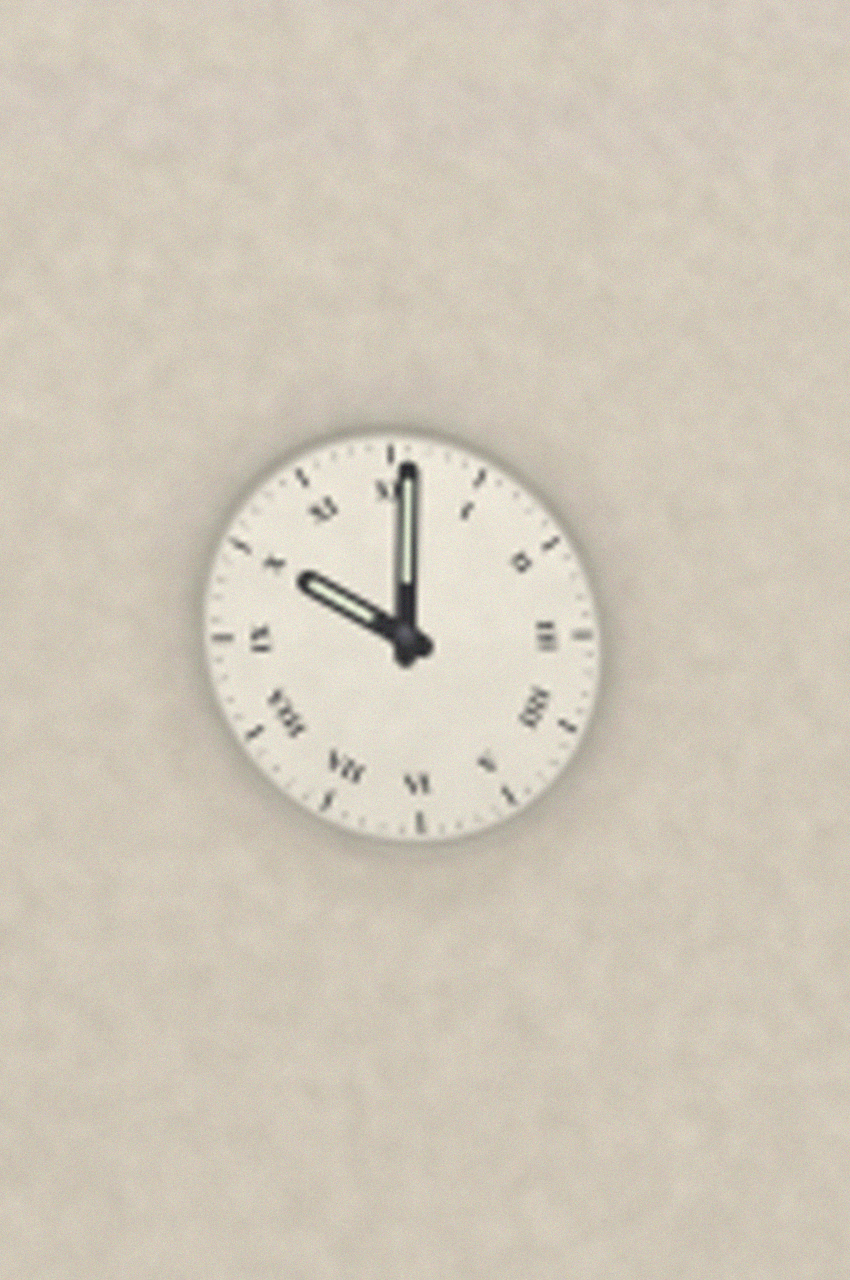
10:01
